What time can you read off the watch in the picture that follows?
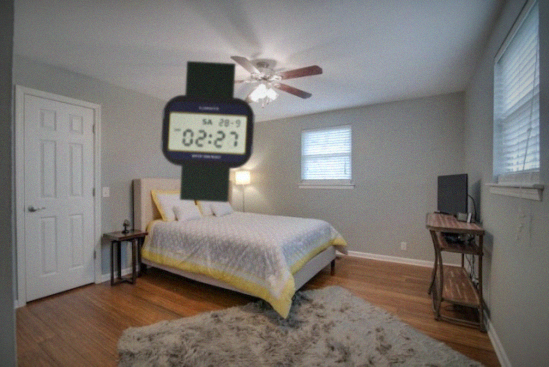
2:27
